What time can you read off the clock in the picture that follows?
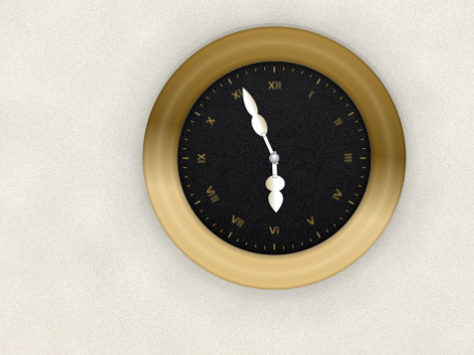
5:56
